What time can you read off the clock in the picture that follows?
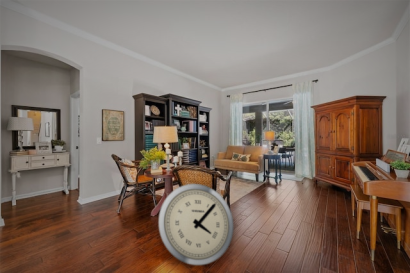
4:07
